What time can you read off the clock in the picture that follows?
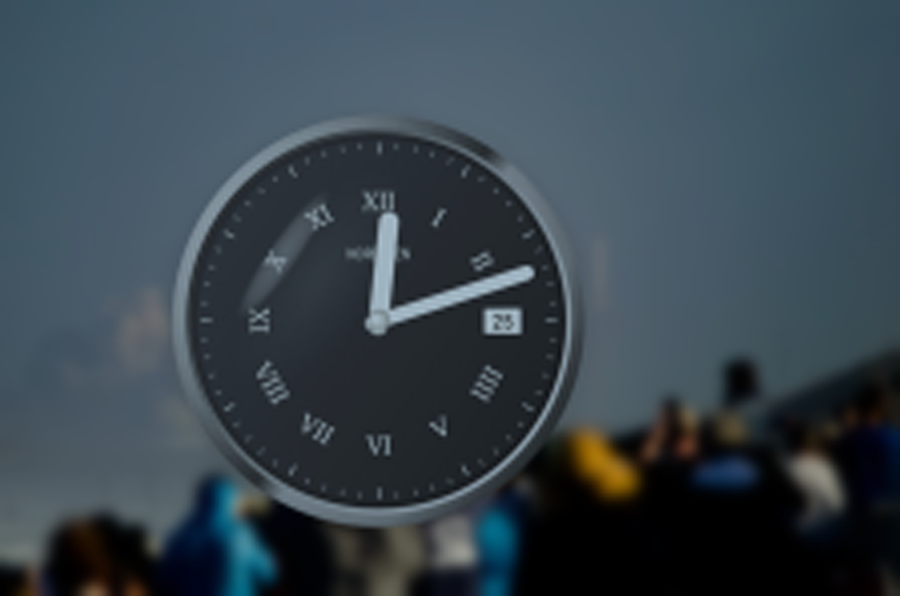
12:12
